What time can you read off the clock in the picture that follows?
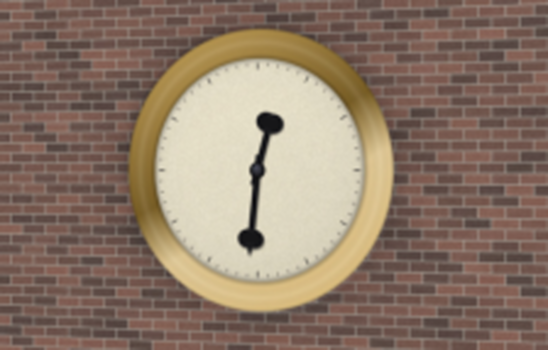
12:31
